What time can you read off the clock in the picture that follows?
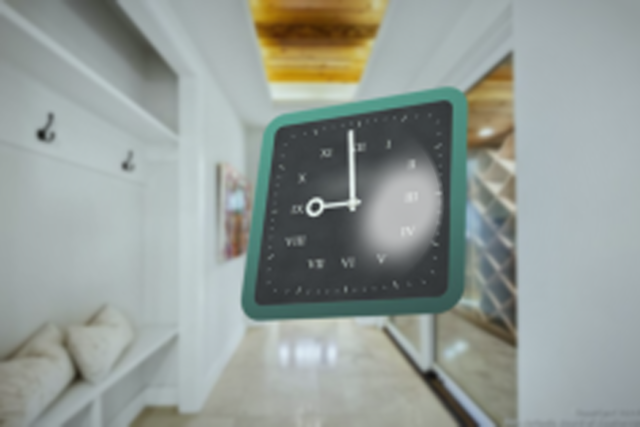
8:59
